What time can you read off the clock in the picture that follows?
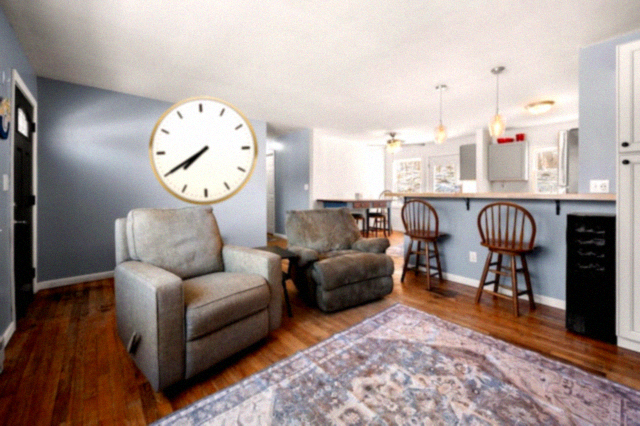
7:40
